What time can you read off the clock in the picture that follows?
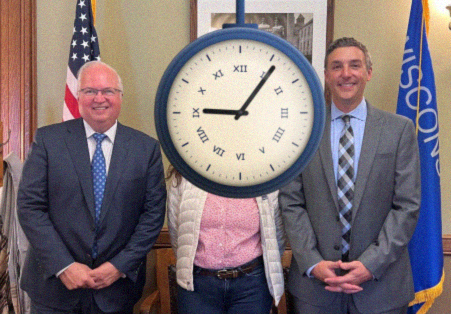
9:06
